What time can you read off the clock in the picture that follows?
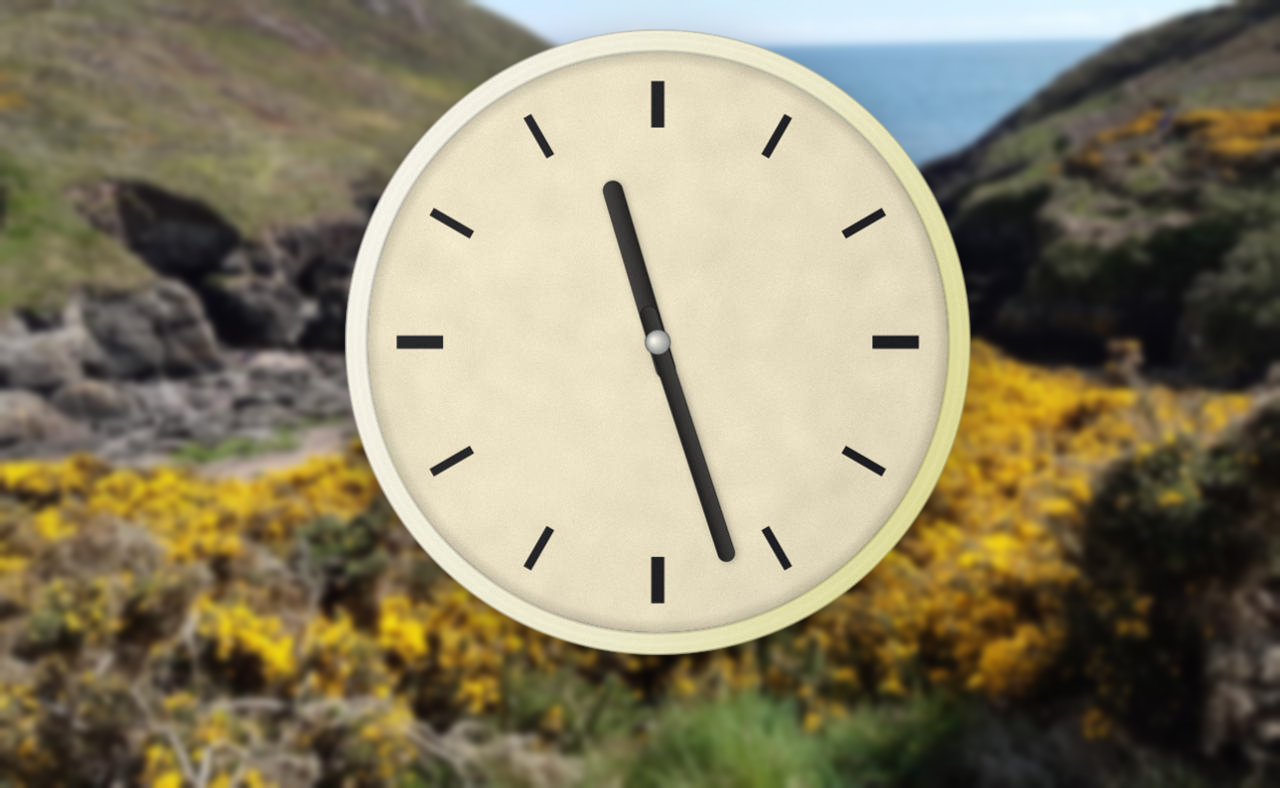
11:27
